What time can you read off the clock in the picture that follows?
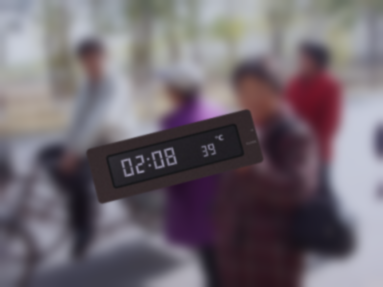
2:08
